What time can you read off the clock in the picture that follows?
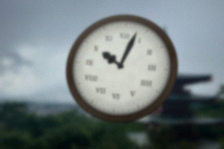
10:03
